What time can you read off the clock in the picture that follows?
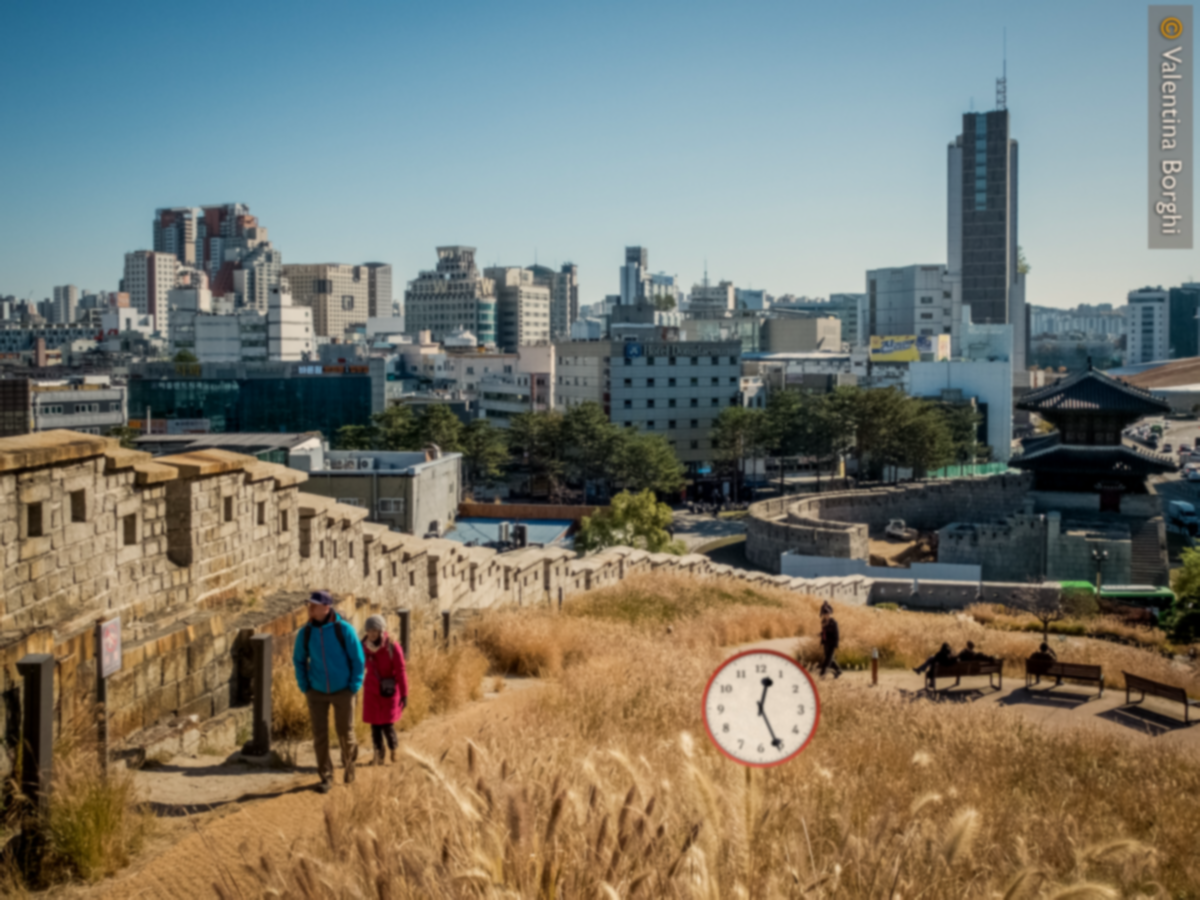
12:26
